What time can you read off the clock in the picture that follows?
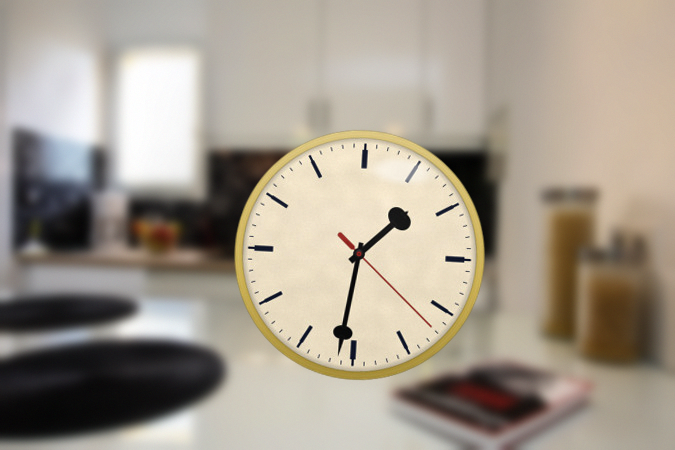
1:31:22
